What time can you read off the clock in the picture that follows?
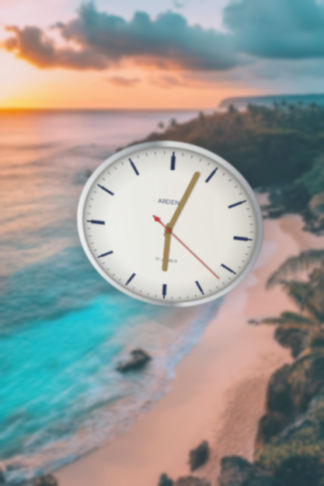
6:03:22
